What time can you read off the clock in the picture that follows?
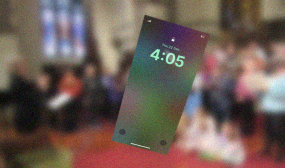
4:05
